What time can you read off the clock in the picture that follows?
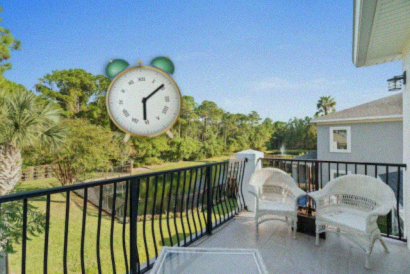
6:09
